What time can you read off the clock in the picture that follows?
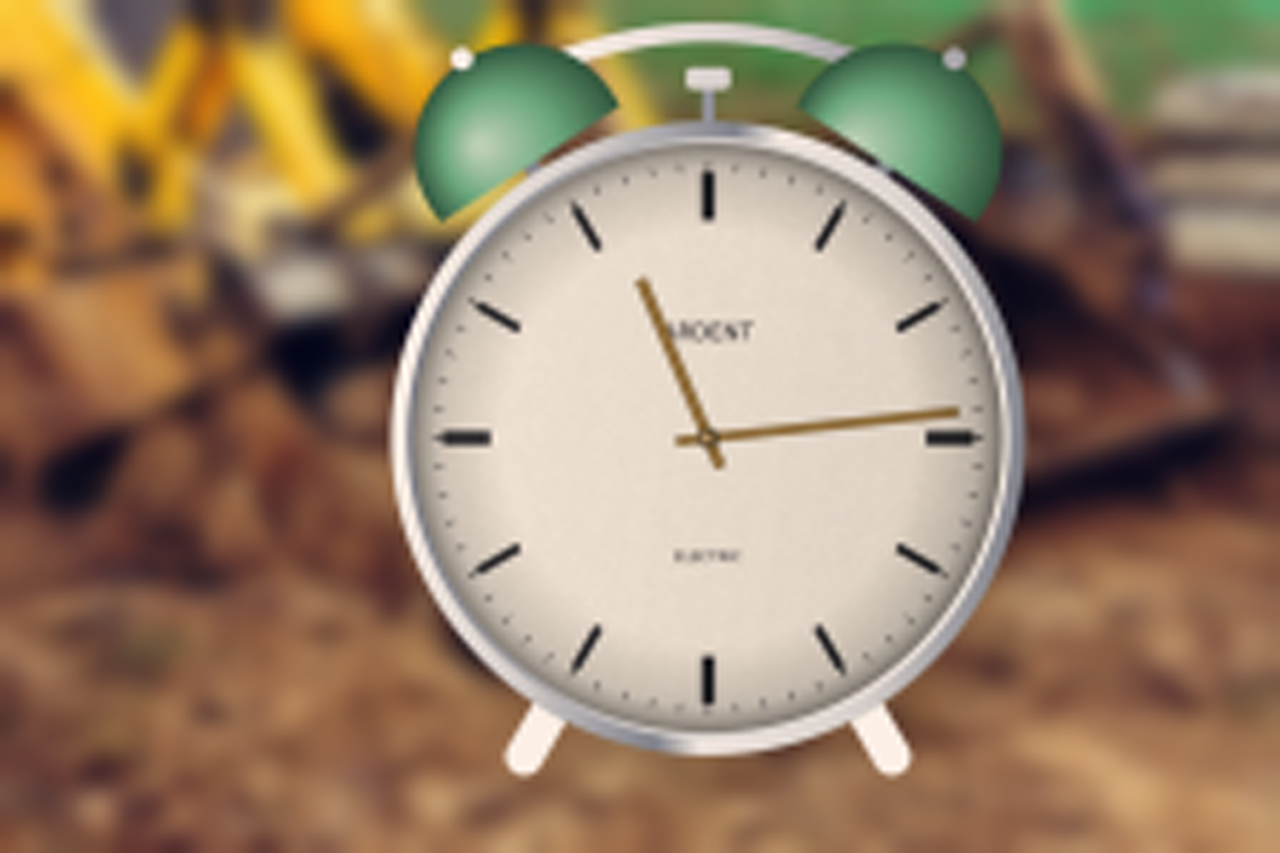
11:14
